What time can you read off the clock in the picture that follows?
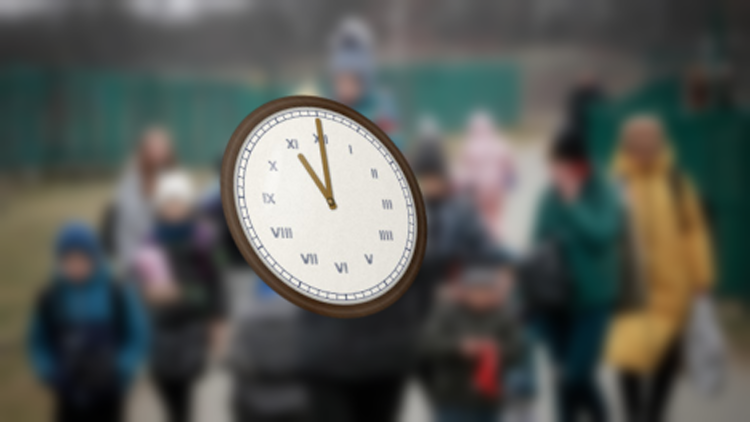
11:00
